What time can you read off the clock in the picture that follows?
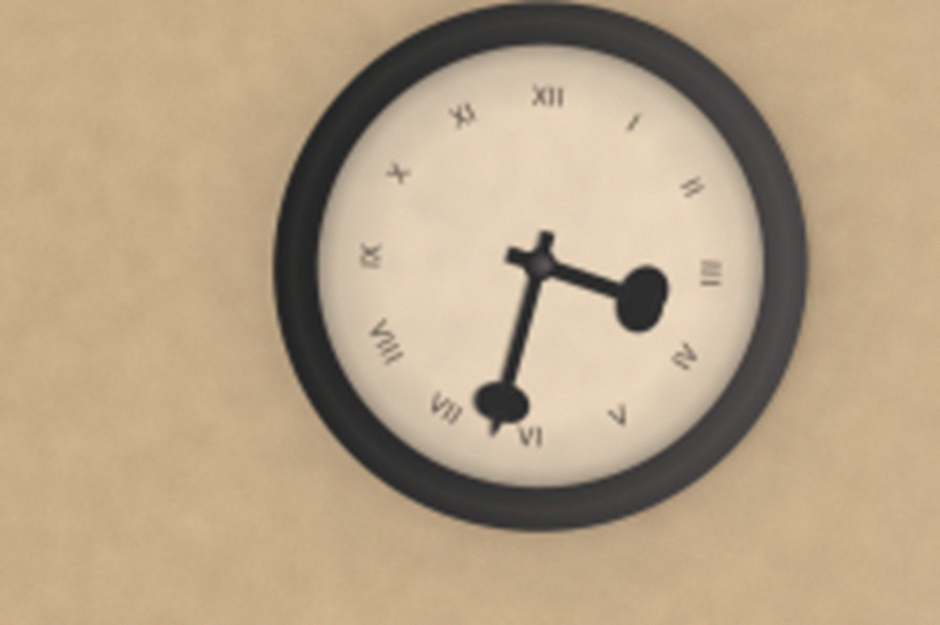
3:32
